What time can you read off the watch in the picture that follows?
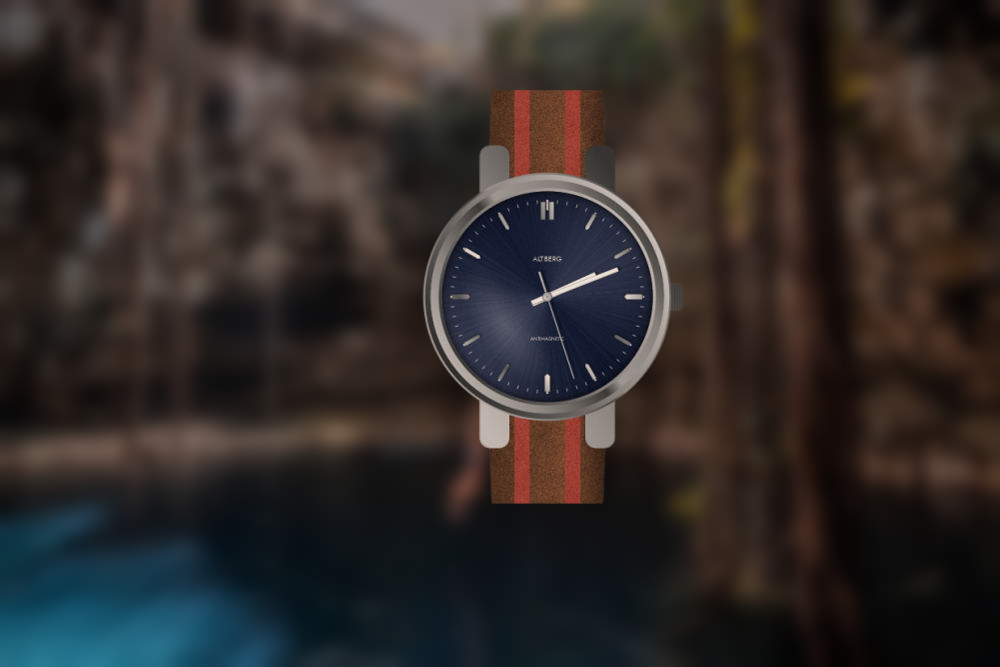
2:11:27
